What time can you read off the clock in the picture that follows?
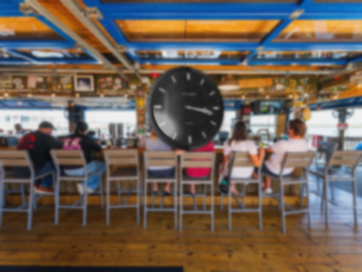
3:17
